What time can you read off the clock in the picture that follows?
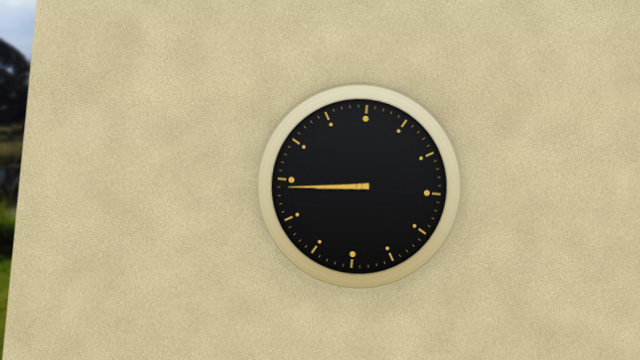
8:44
